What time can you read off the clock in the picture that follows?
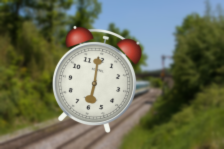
5:59
